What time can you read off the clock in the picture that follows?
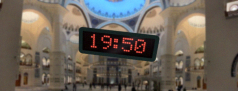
19:50
